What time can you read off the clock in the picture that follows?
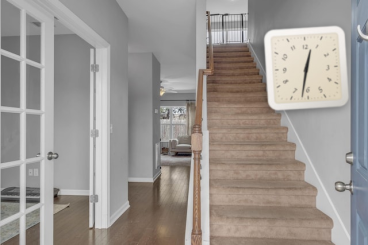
12:32
